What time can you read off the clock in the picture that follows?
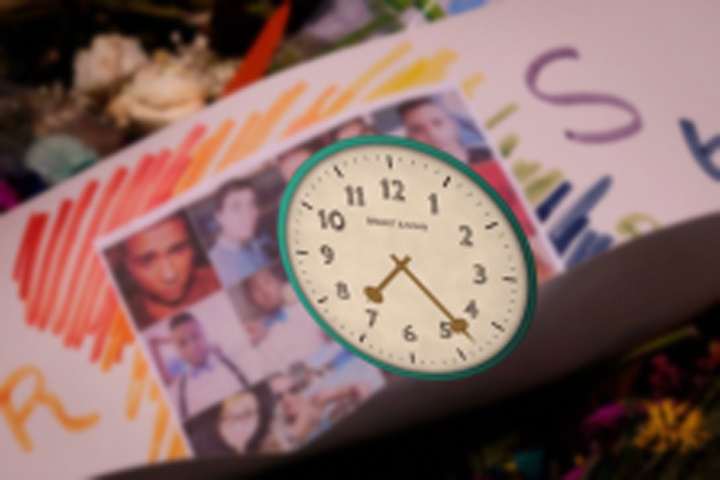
7:23
